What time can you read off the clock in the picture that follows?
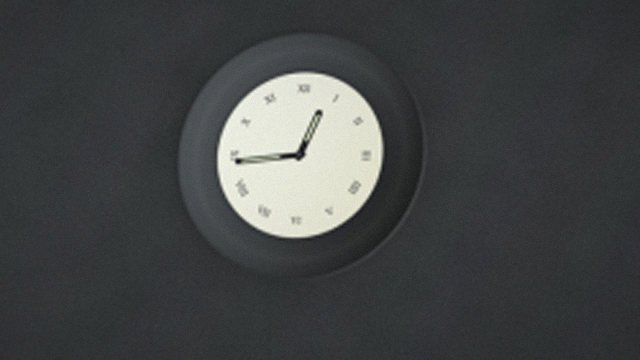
12:44
